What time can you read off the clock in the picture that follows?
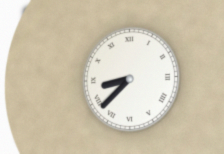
8:38
